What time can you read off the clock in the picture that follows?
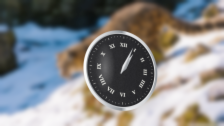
1:04
